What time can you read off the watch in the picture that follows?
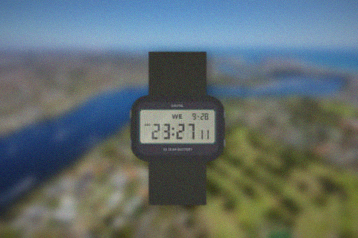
23:27:11
